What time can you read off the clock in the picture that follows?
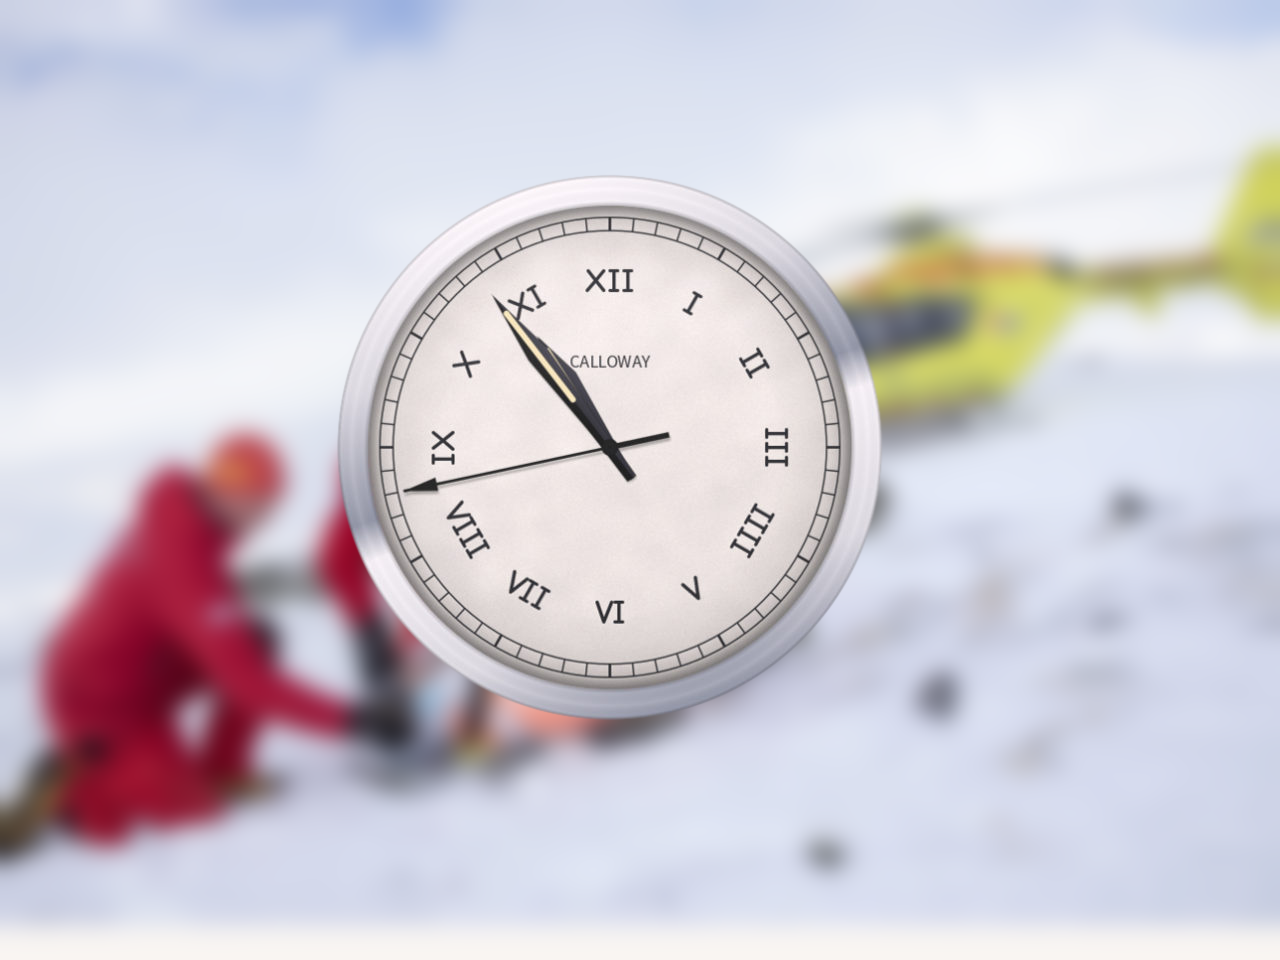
10:53:43
